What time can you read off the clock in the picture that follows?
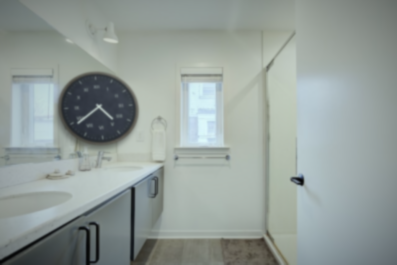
4:39
